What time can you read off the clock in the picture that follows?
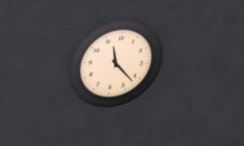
11:22
